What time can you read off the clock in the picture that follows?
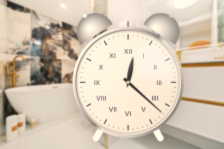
12:22
